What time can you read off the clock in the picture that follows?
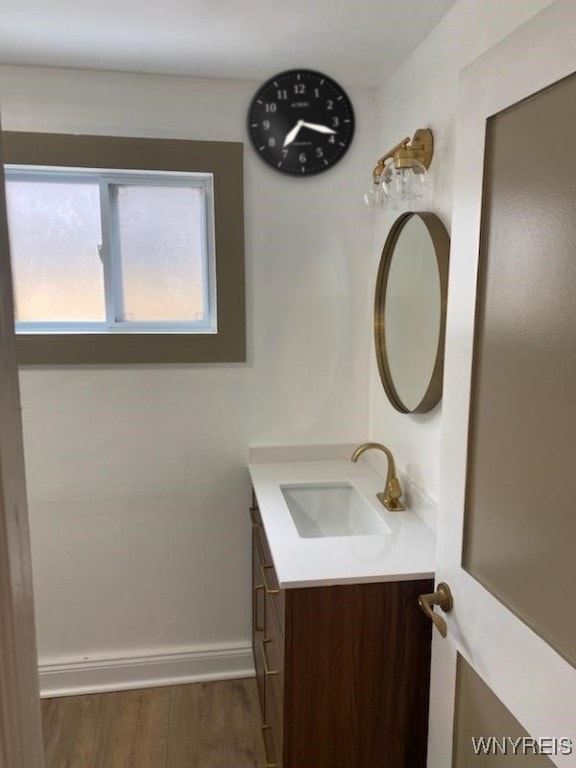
7:18
